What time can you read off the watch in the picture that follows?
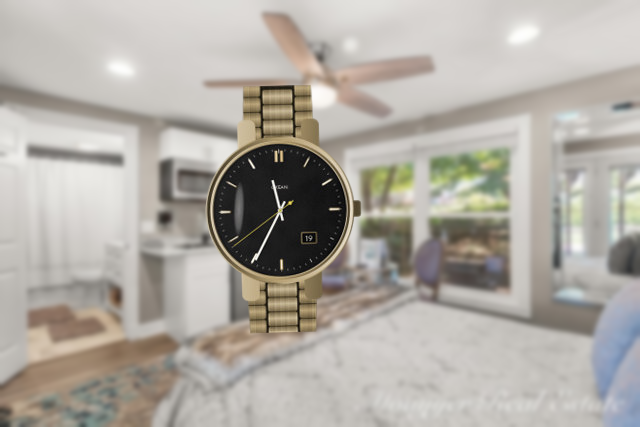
11:34:39
